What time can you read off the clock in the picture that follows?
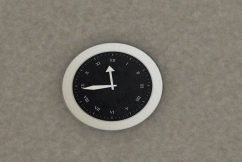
11:44
